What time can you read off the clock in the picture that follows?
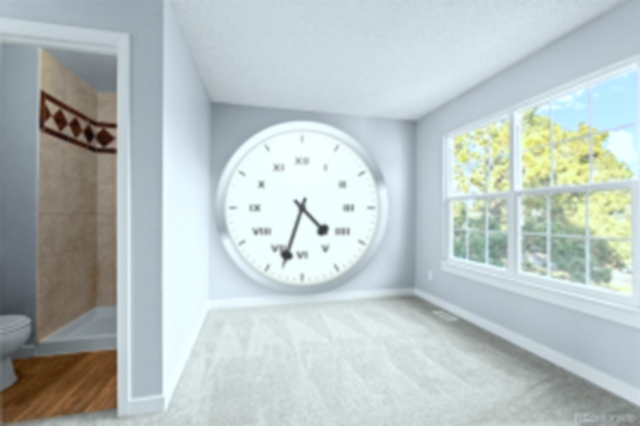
4:33
